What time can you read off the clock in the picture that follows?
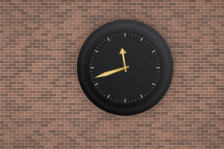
11:42
